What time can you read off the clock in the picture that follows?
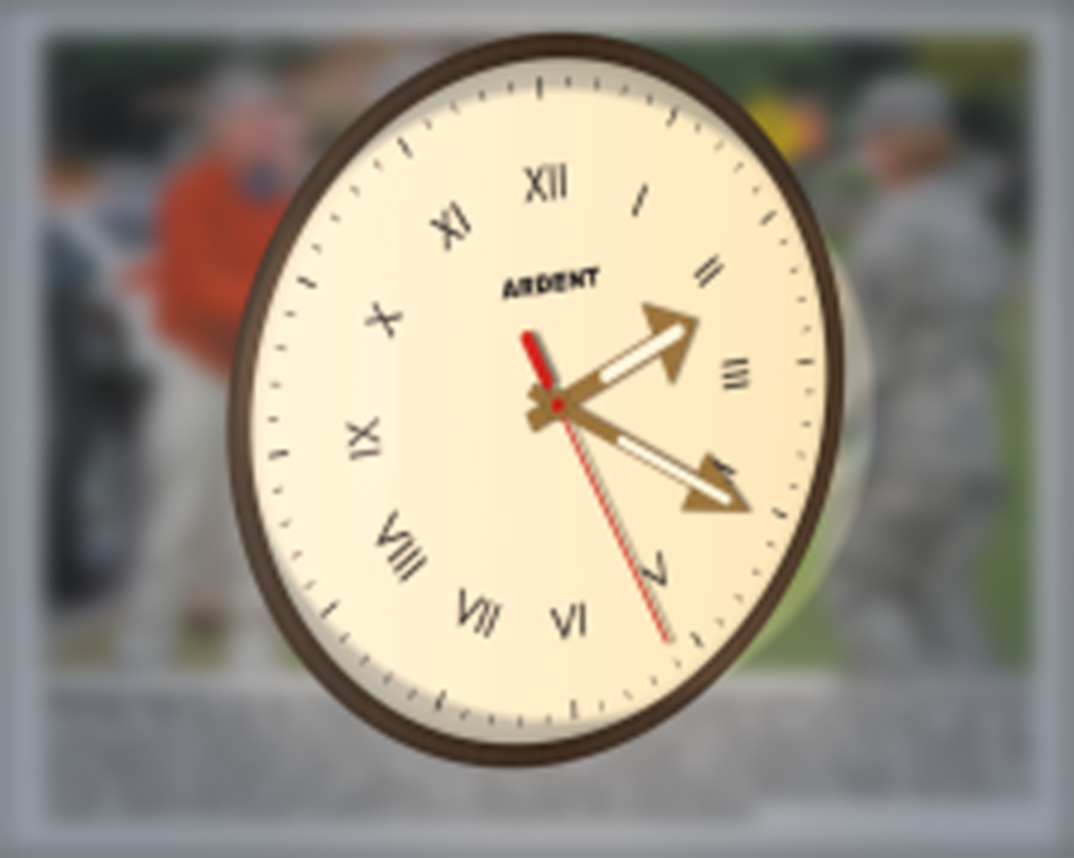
2:20:26
